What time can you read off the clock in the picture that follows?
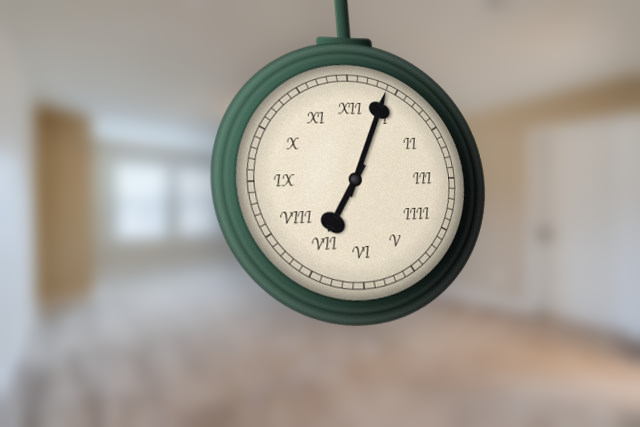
7:04
